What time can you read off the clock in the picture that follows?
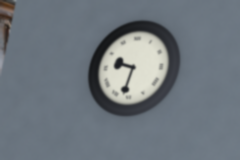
9:32
